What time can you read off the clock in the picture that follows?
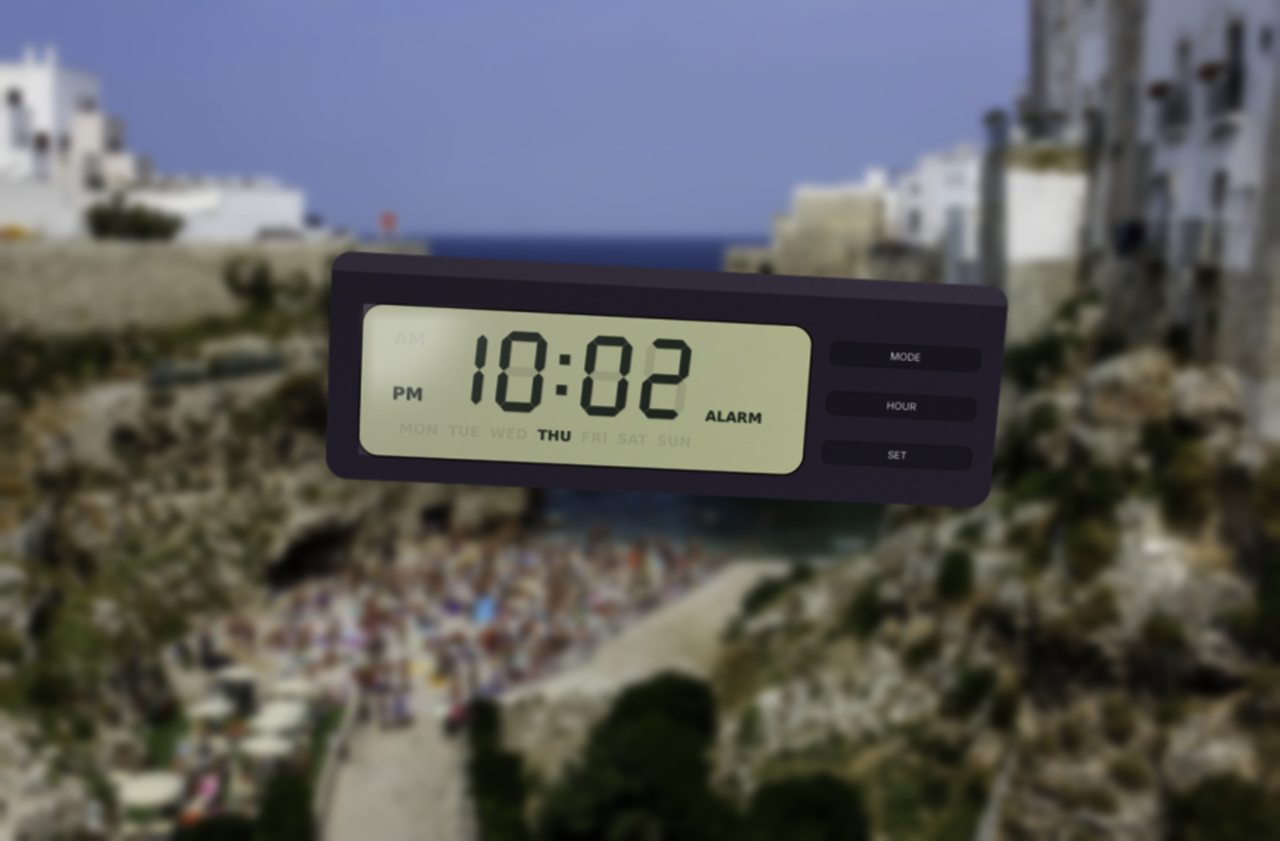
10:02
